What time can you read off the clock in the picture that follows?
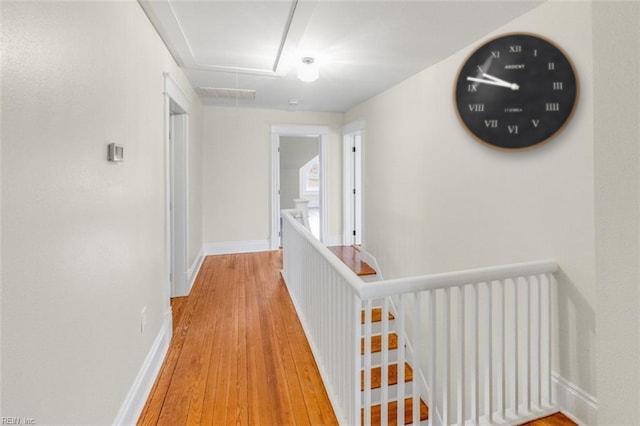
9:47
